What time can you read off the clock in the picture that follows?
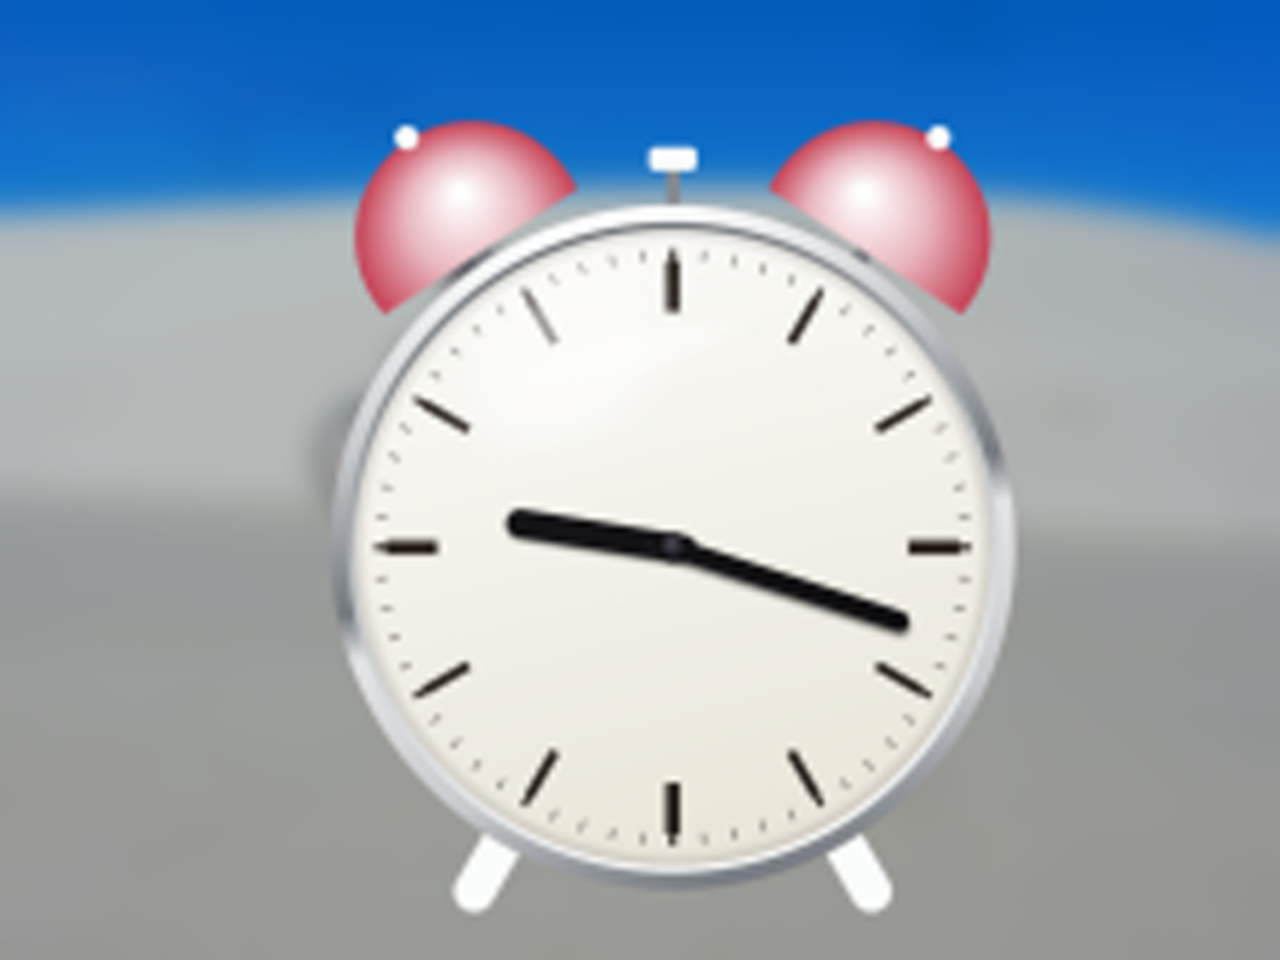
9:18
